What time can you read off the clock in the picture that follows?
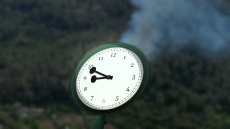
8:49
